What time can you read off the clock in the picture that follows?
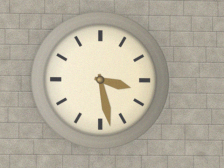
3:28
